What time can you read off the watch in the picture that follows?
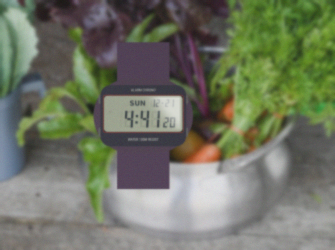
4:41:20
